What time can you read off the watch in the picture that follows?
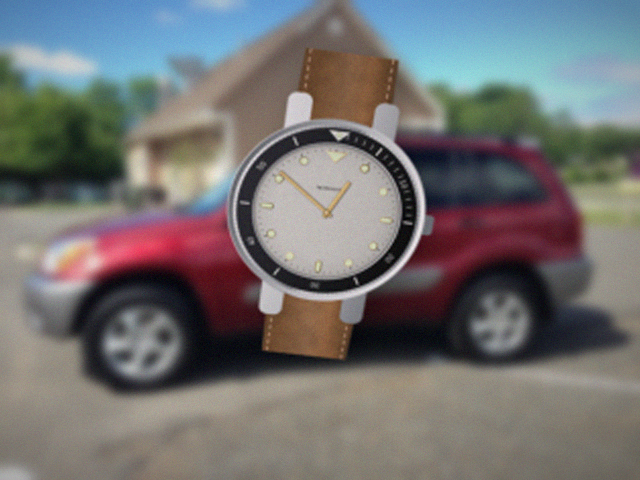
12:51
